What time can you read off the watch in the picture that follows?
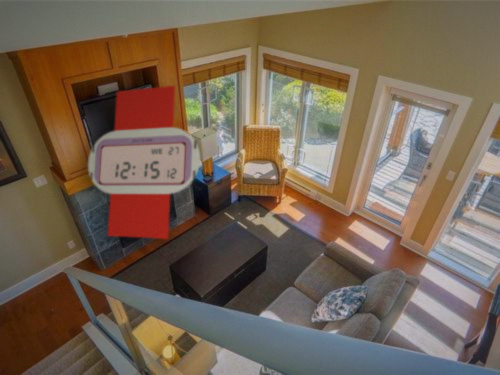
12:15
